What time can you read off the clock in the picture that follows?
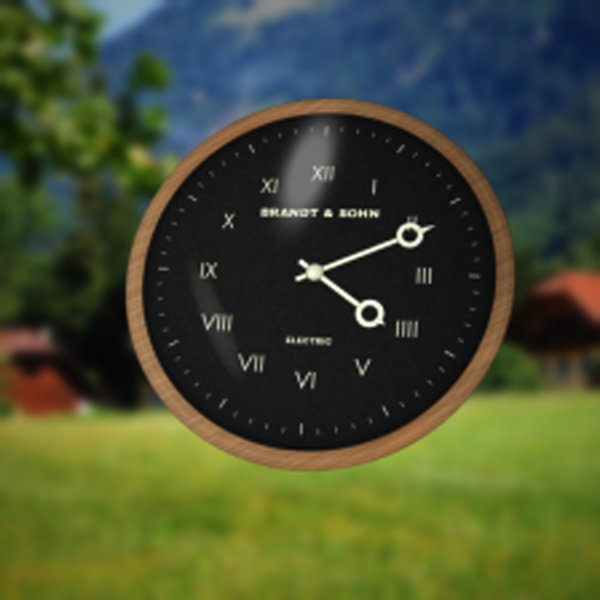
4:11
